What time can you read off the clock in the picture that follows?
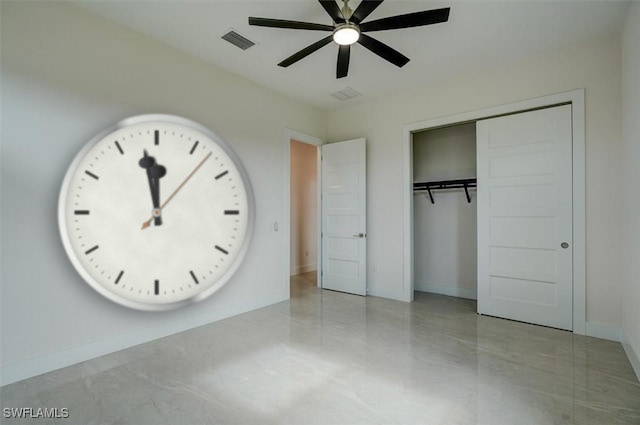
11:58:07
